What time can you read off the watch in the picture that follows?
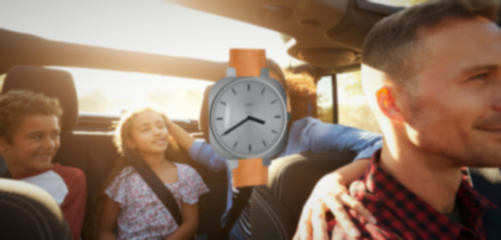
3:40
